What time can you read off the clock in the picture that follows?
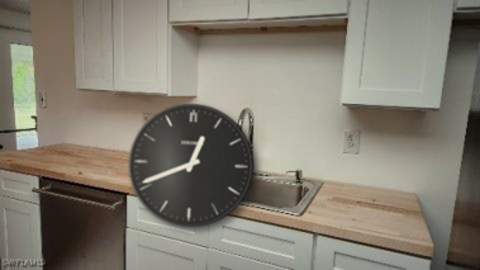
12:41
